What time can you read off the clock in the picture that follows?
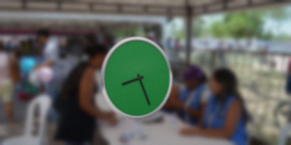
8:26
